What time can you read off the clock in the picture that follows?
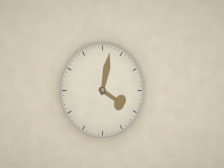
4:02
